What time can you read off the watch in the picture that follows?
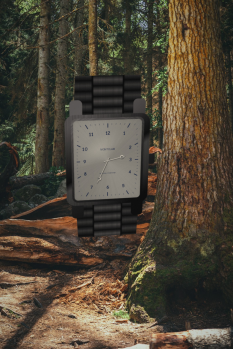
2:34
